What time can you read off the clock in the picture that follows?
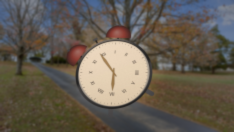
6:59
